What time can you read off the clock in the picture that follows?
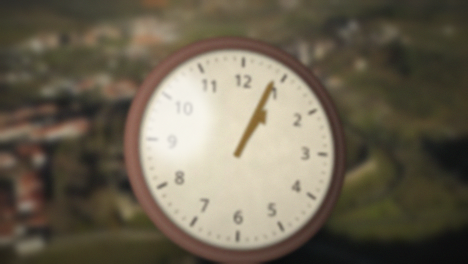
1:04
